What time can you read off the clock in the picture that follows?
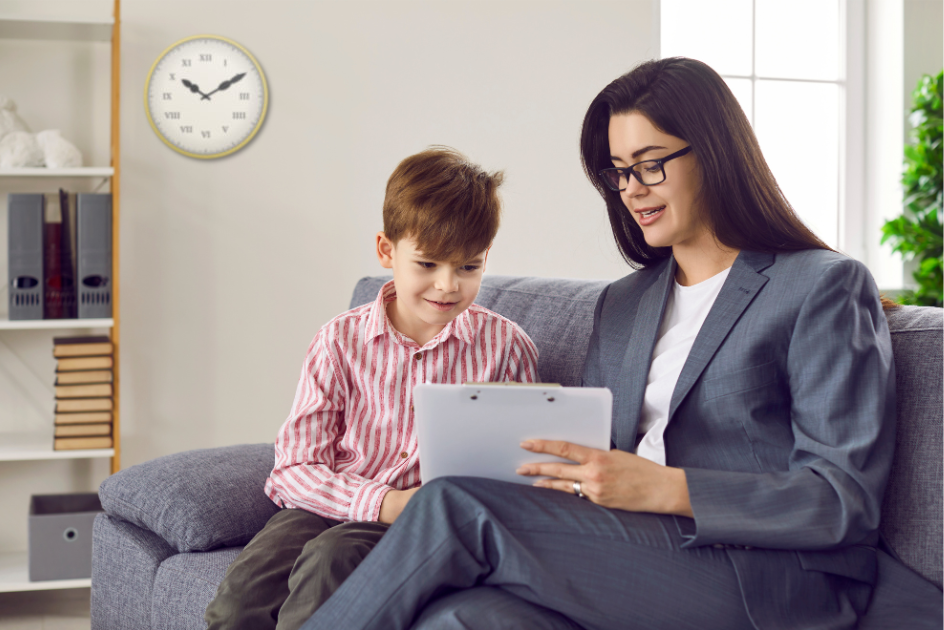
10:10
